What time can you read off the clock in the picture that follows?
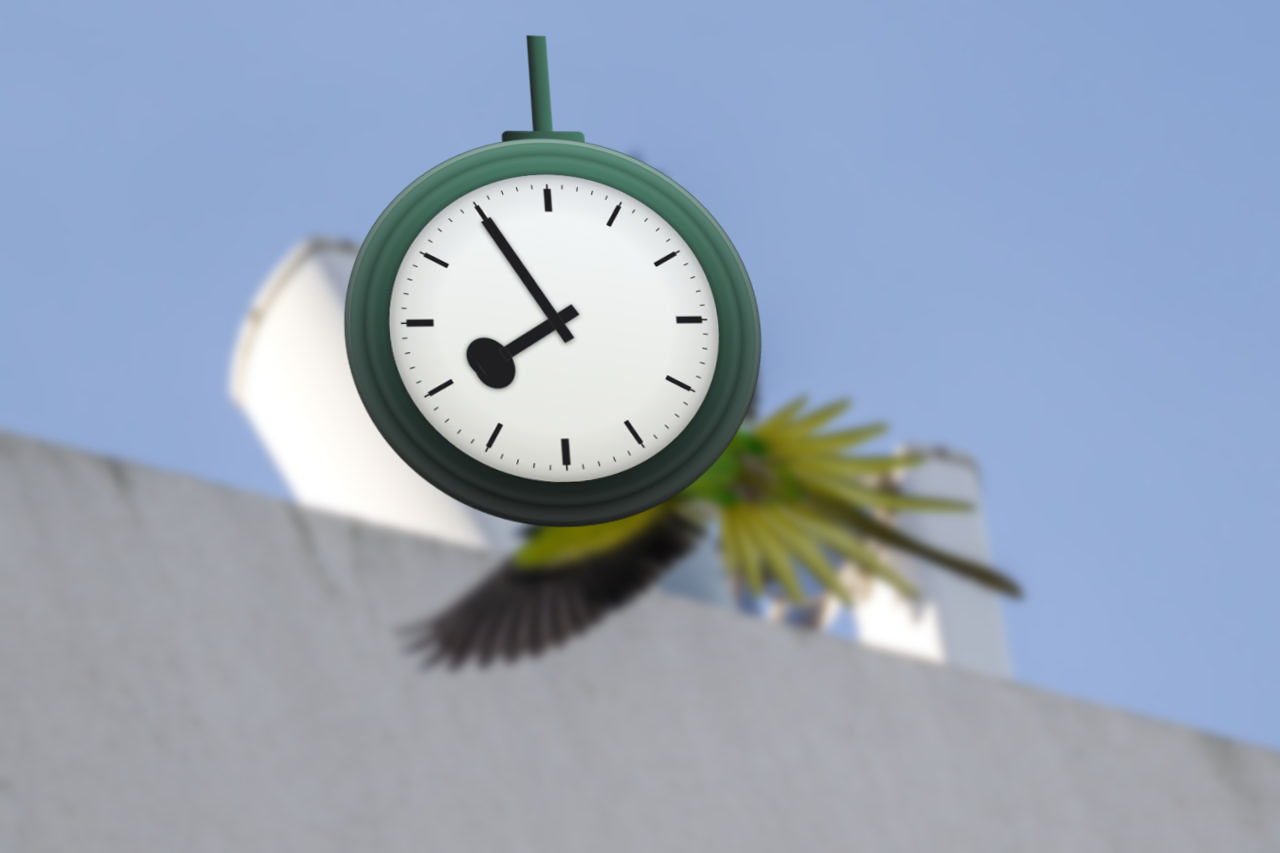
7:55
